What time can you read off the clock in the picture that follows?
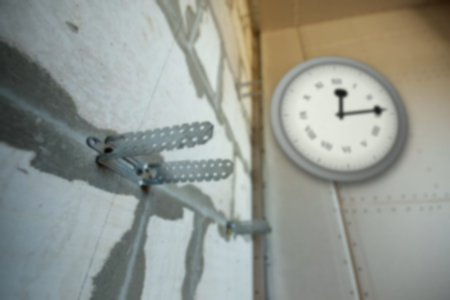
12:14
